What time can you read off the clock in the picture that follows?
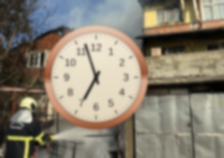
6:57
